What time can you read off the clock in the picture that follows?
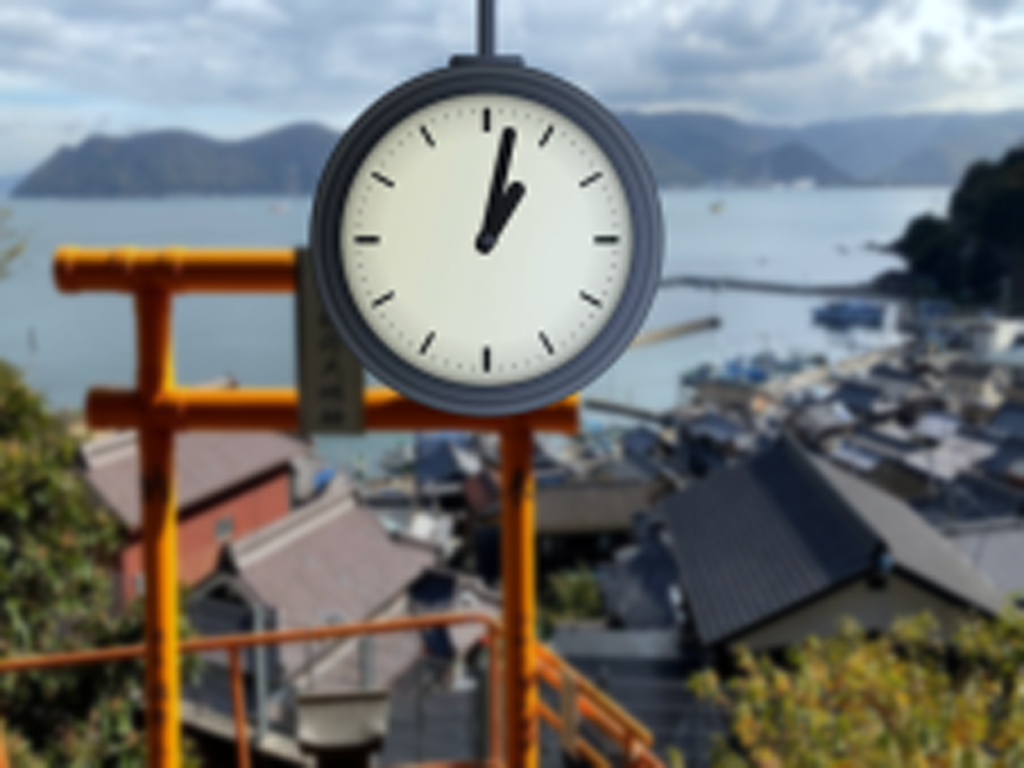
1:02
